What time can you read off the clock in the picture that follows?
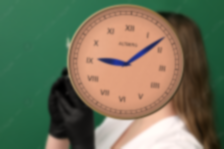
9:08
